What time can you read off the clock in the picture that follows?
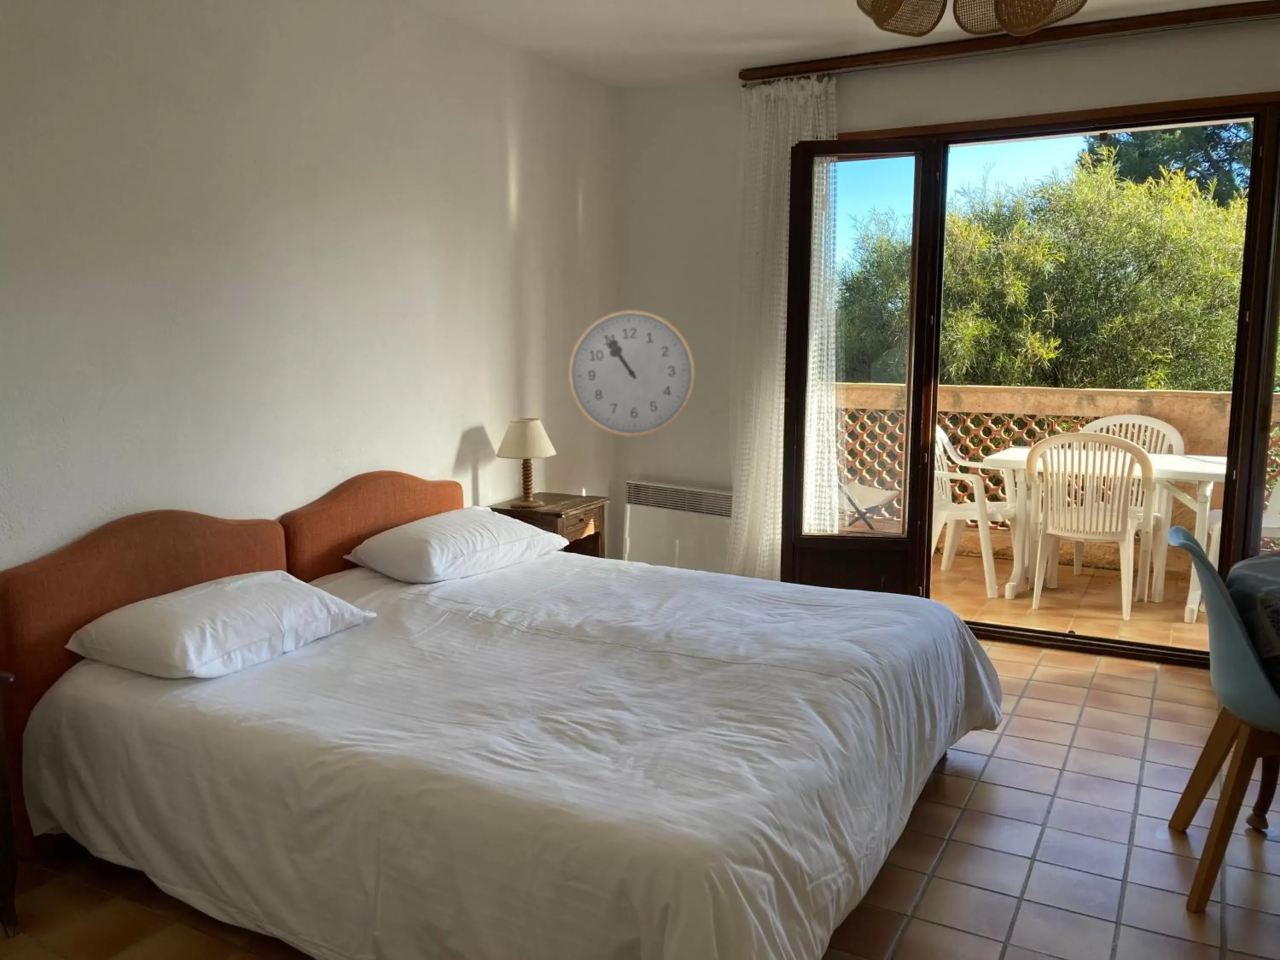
10:55
